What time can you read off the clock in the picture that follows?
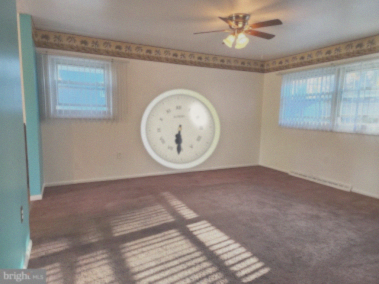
6:31
